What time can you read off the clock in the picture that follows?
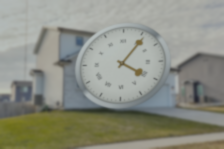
4:06
